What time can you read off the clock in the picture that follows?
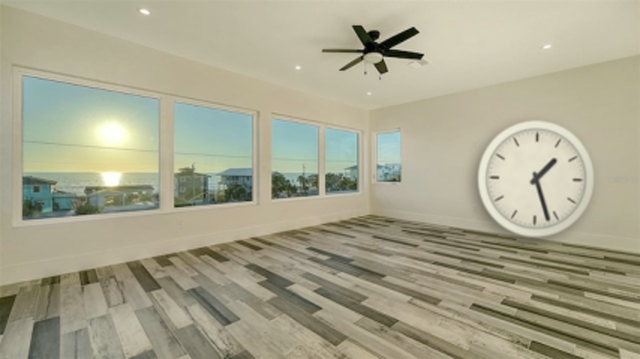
1:27
